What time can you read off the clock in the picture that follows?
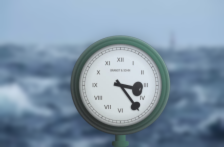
3:24
